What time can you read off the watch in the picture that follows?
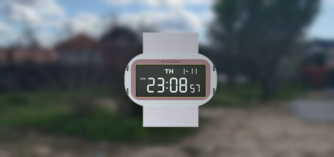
23:08:57
